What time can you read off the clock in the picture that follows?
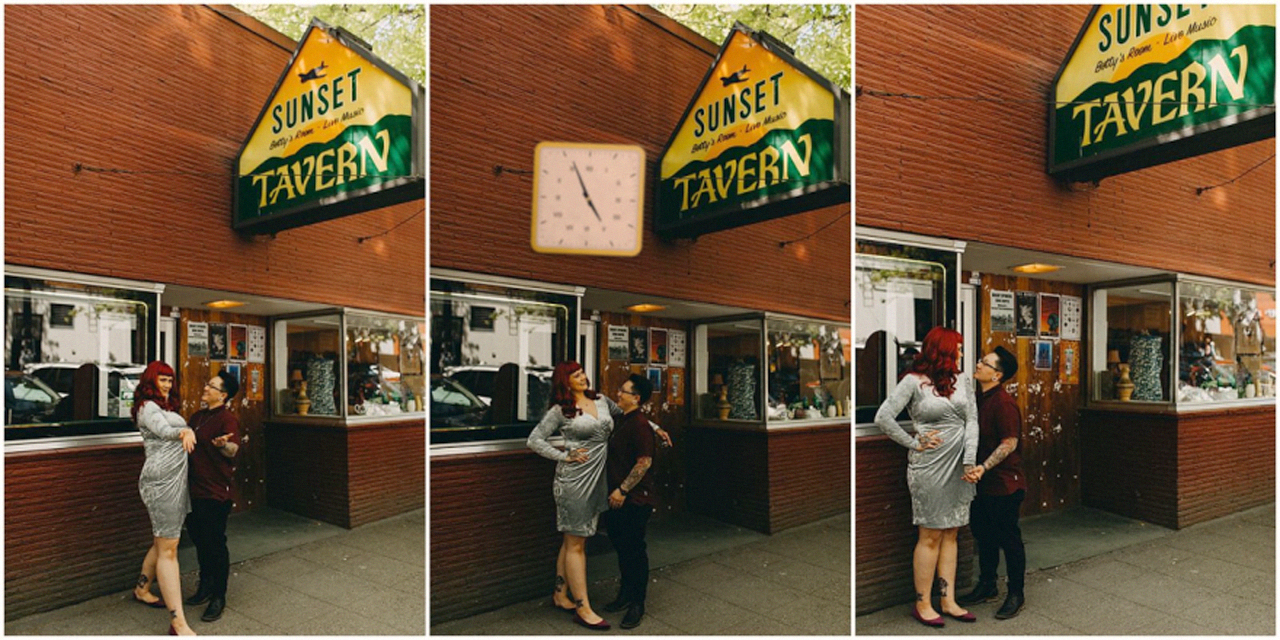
4:56
